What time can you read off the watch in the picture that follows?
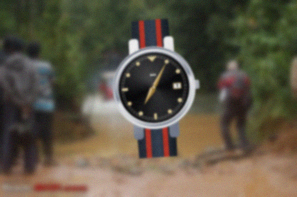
7:05
